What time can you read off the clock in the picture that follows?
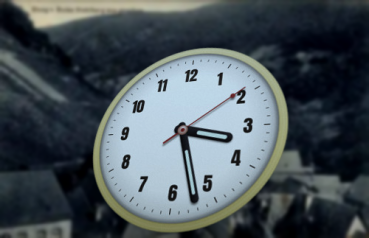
3:27:09
